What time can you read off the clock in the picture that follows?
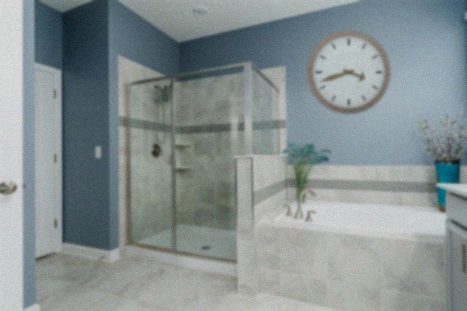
3:42
